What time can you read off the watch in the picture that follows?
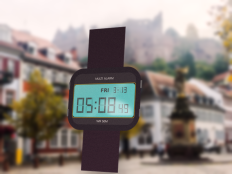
5:08:49
